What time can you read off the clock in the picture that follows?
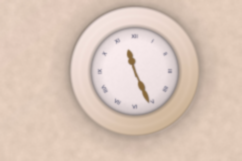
11:26
